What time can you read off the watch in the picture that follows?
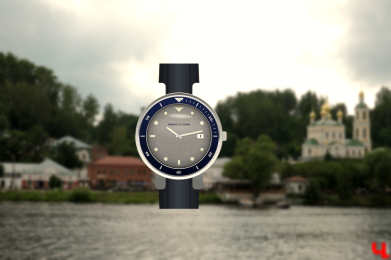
10:13
